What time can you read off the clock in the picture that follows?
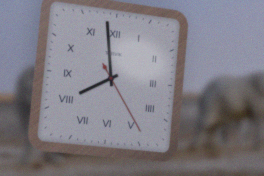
7:58:24
